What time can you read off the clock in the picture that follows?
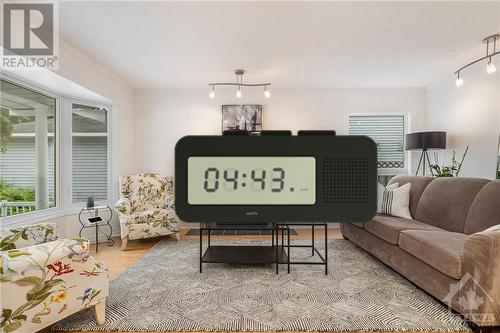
4:43
